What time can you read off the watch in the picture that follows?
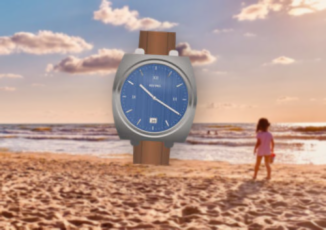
10:20
